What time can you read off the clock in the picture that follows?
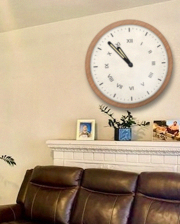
10:53
